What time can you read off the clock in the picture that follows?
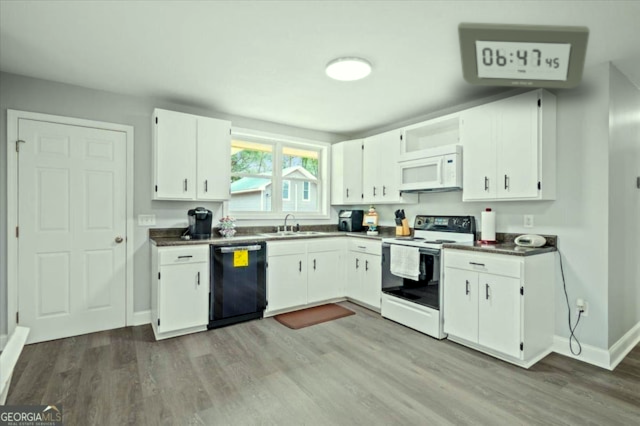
6:47:45
